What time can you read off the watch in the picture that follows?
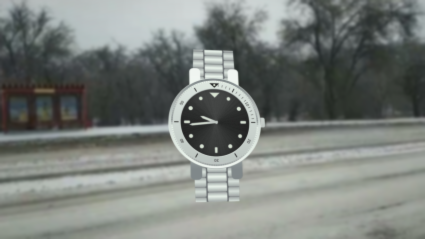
9:44
